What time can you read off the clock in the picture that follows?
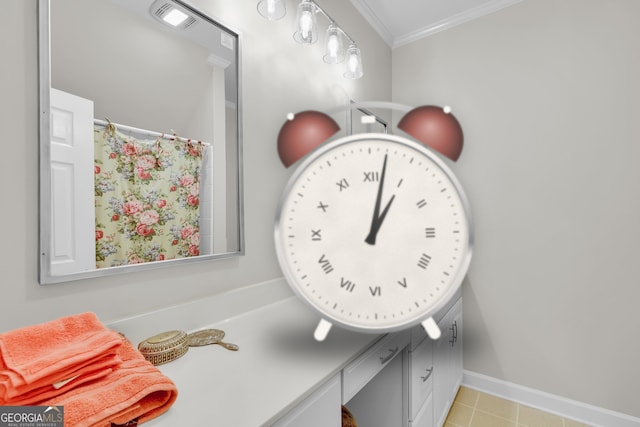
1:02
